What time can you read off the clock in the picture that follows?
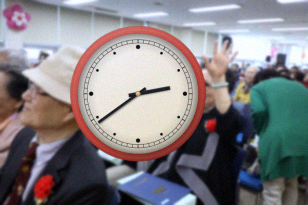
2:39
